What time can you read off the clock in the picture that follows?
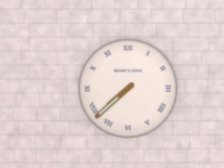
7:38
